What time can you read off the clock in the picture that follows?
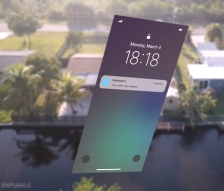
18:18
